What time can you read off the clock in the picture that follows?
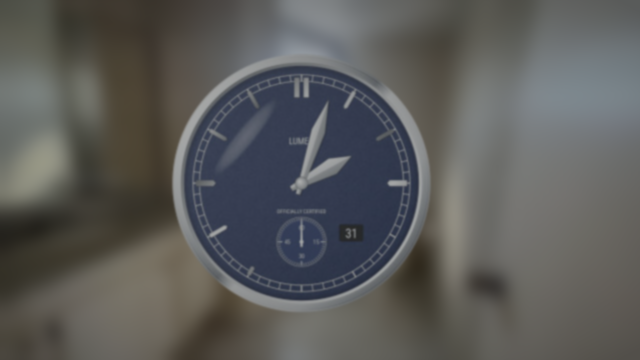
2:03
